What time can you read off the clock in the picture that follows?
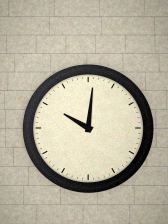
10:01
